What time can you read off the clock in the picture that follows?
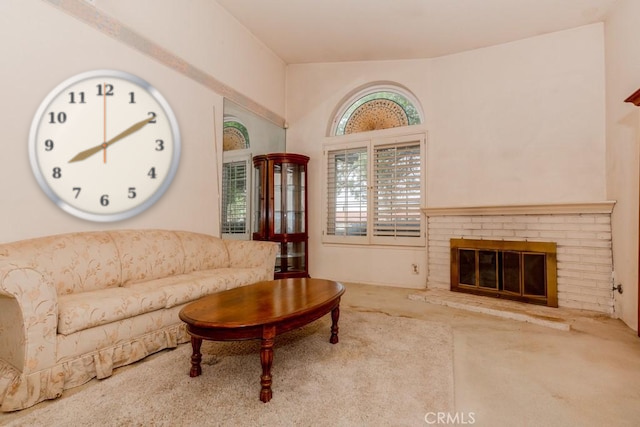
8:10:00
